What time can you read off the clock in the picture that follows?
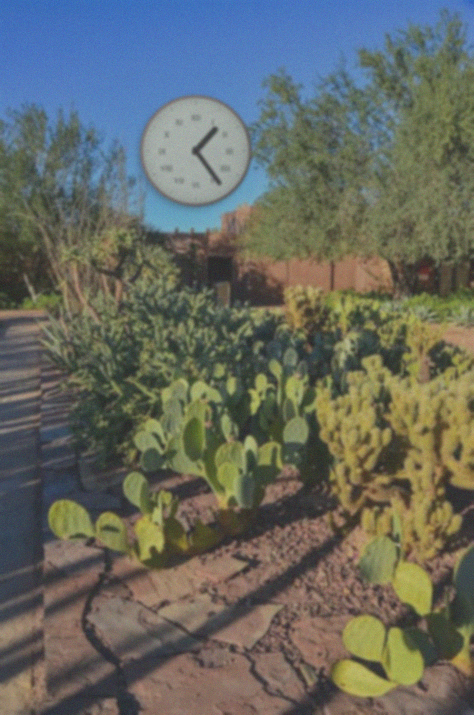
1:24
